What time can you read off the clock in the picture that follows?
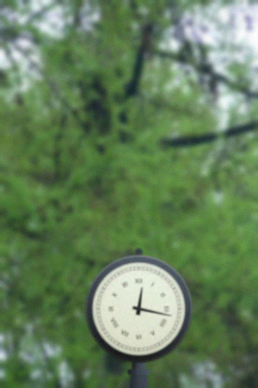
12:17
